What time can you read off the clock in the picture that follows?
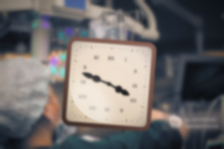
3:48
